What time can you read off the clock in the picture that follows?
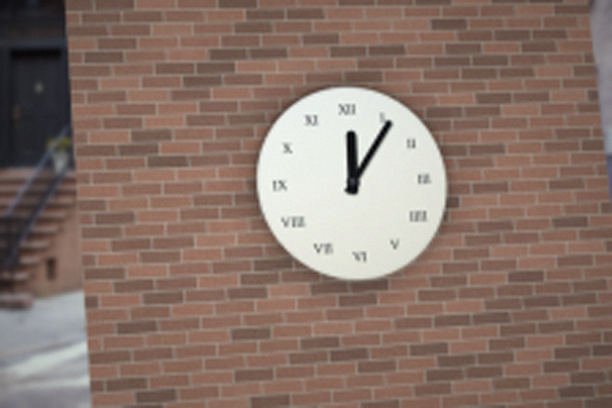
12:06
